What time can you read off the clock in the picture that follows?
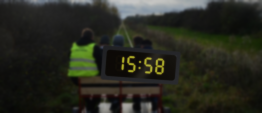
15:58
